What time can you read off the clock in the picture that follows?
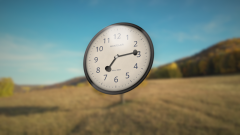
7:14
